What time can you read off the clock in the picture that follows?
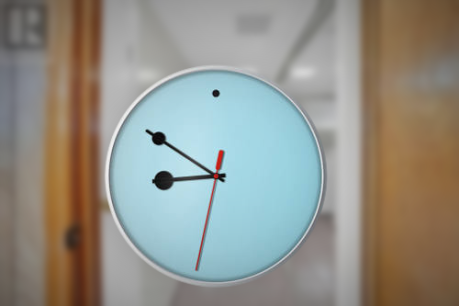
8:50:32
